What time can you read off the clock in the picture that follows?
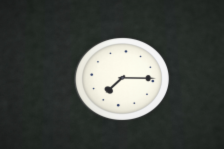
7:14
